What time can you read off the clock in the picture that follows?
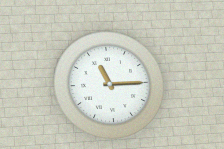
11:15
